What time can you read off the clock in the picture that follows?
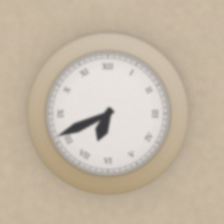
6:41
